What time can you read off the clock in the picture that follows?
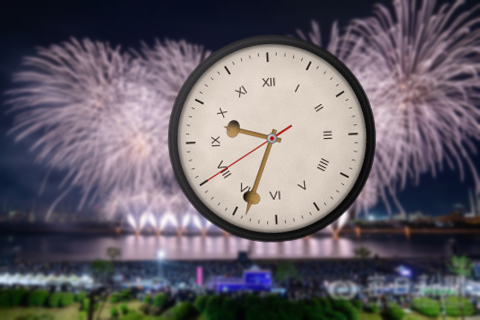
9:33:40
